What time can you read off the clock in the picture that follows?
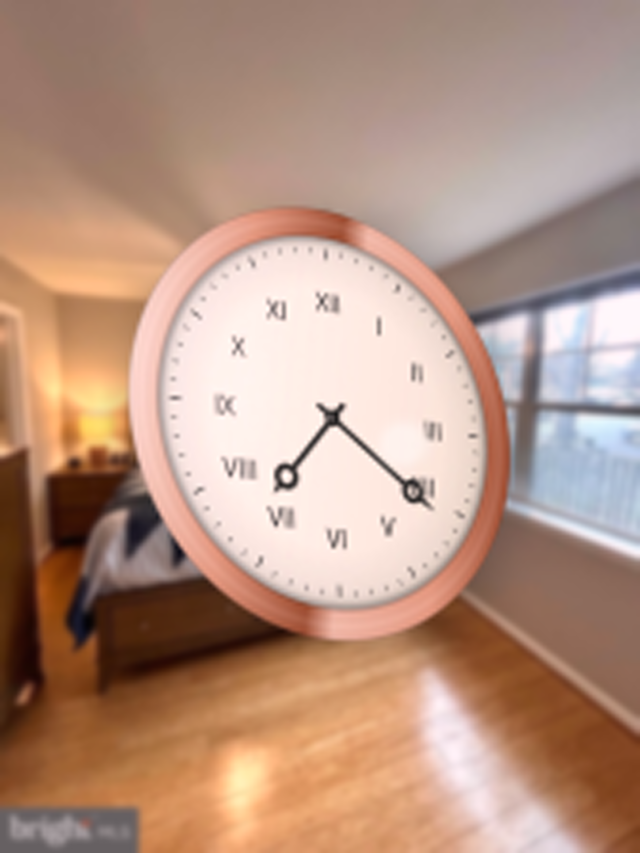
7:21
